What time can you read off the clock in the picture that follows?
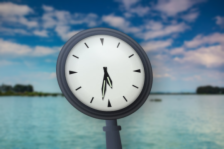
5:32
